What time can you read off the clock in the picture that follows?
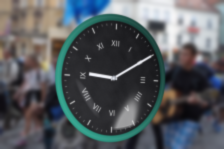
9:10
